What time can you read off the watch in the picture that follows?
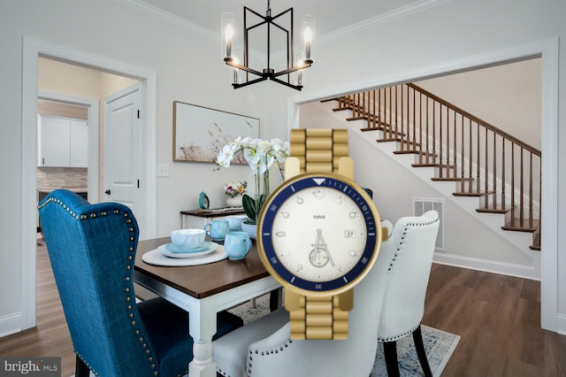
6:26
